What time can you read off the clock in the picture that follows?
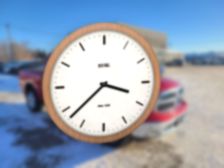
3:38
